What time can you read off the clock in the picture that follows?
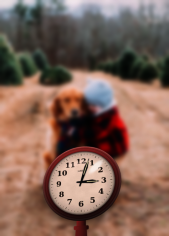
3:03
